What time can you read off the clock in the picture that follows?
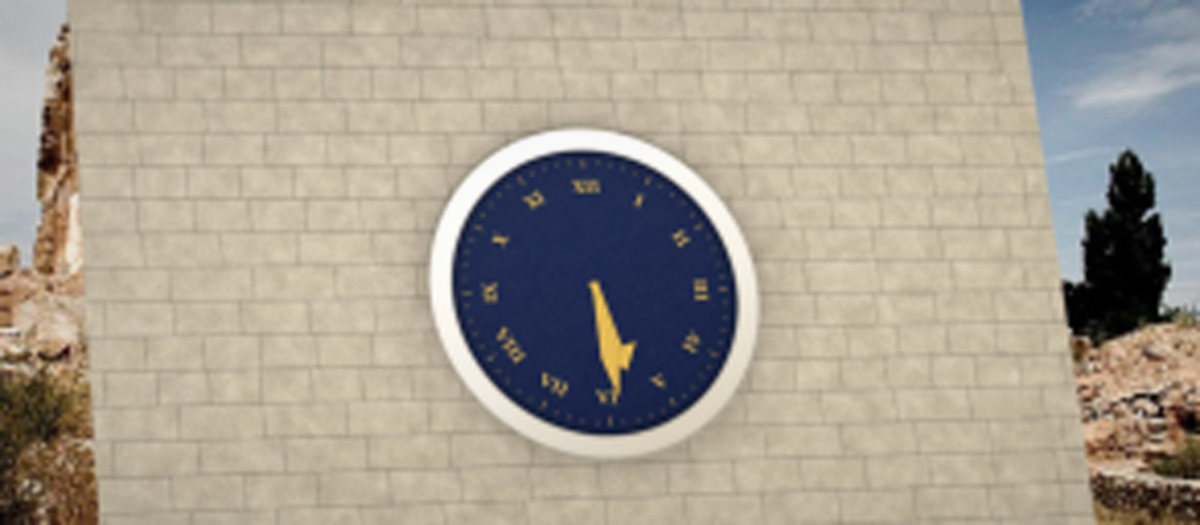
5:29
